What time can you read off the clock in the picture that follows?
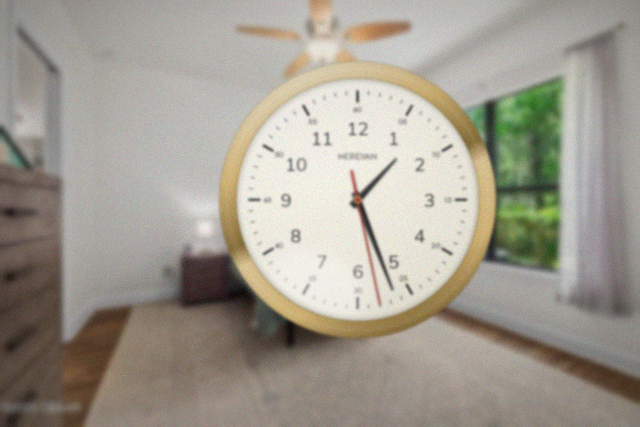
1:26:28
